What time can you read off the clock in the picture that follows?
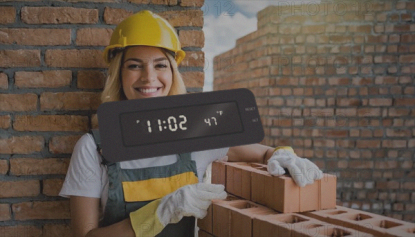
11:02
